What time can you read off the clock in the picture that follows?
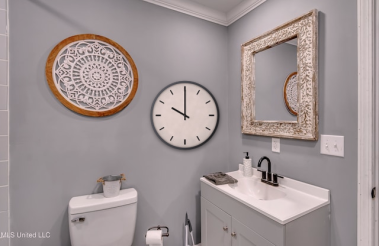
10:00
